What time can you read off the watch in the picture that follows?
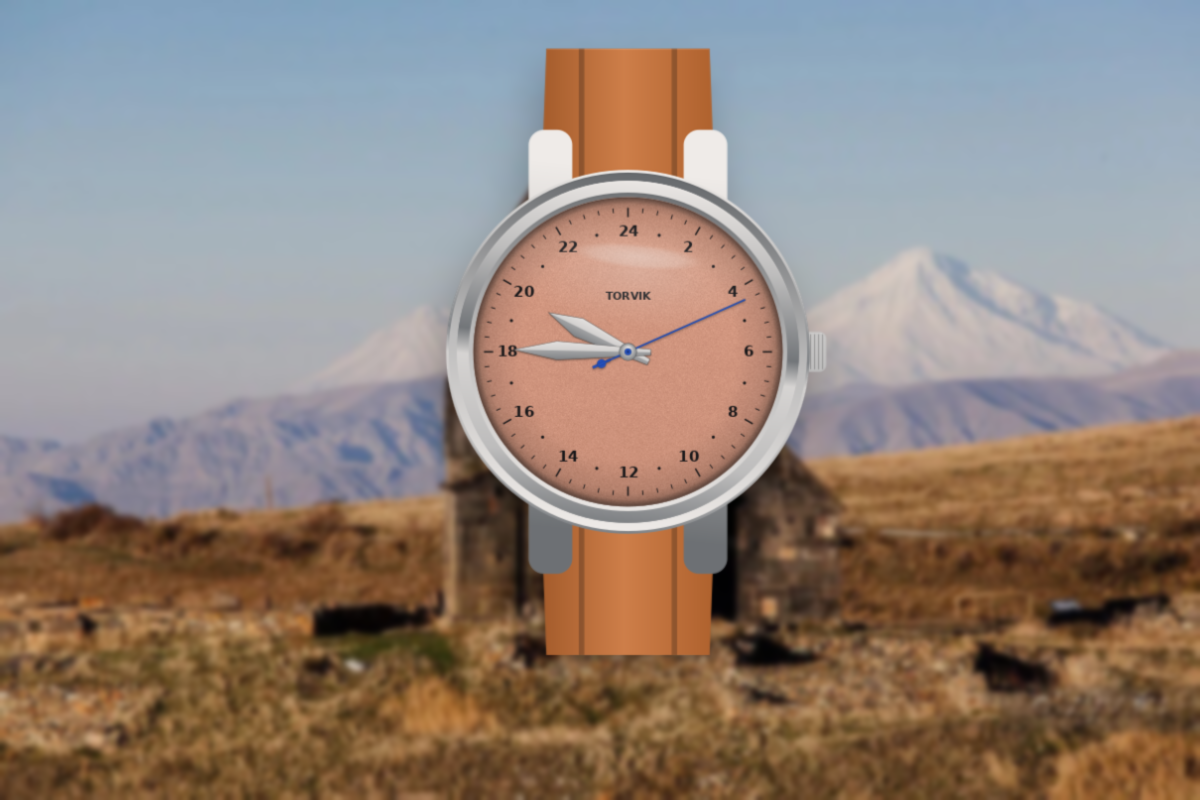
19:45:11
